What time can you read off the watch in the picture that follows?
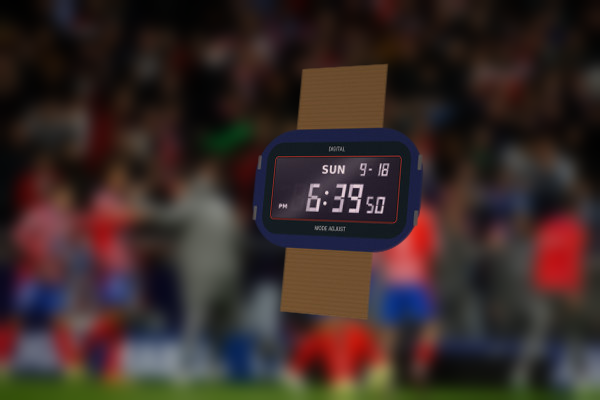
6:39:50
